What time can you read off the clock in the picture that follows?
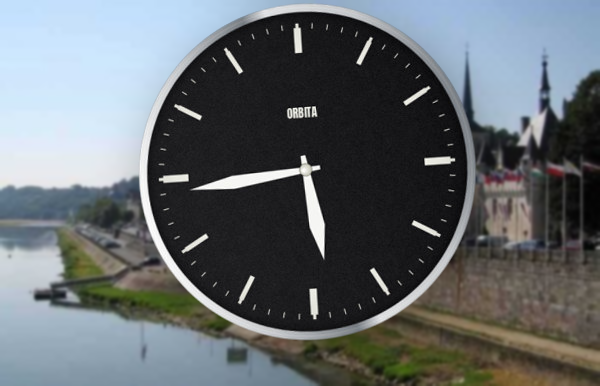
5:44
